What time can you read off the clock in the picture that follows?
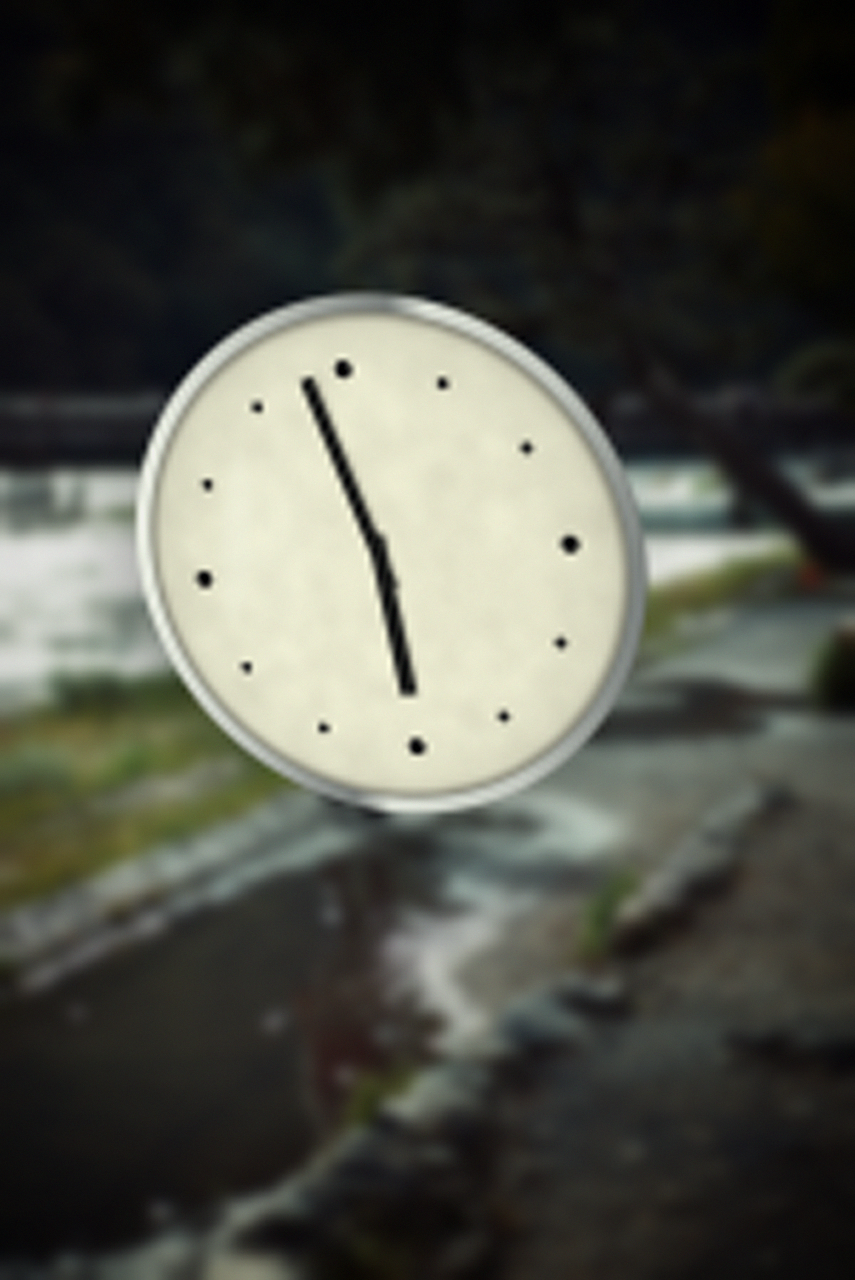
5:58
